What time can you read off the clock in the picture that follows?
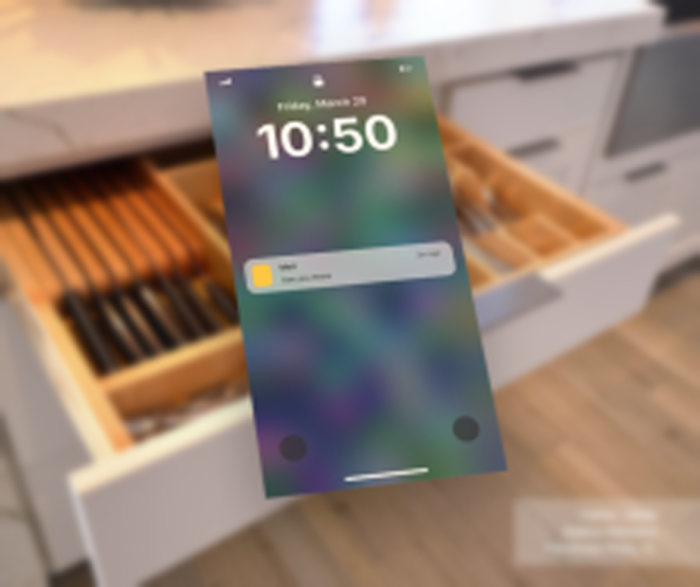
10:50
